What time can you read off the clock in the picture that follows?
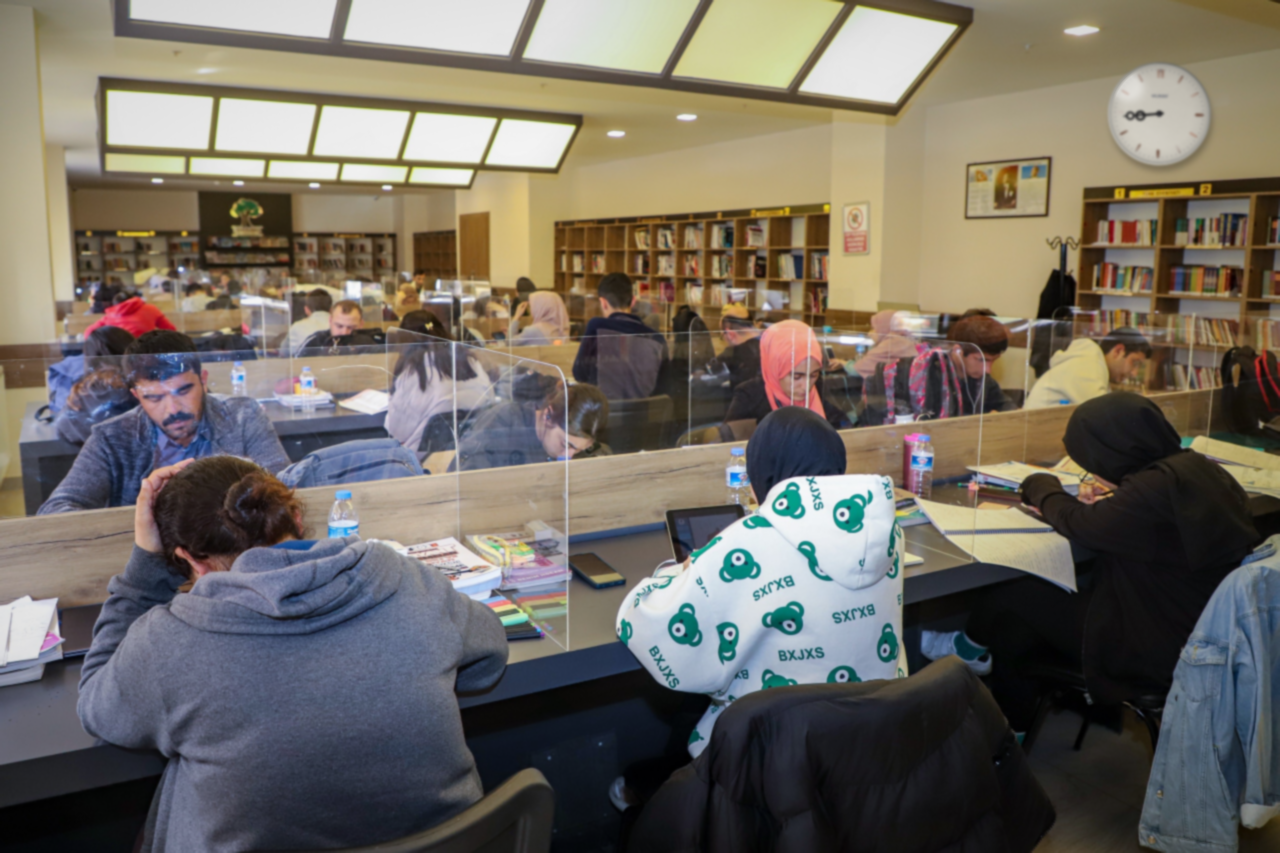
8:44
